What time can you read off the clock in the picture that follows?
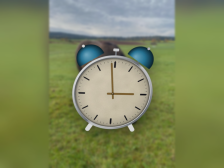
2:59
